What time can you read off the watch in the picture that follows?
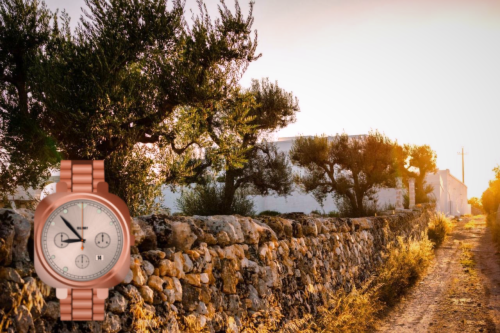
8:53
